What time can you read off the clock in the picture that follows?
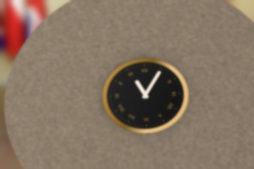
11:05
